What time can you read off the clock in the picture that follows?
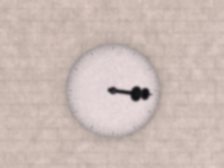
3:16
